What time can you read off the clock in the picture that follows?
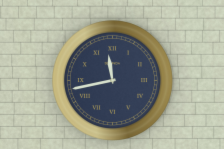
11:43
